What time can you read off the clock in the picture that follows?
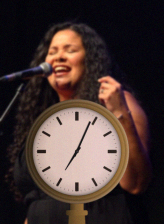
7:04
